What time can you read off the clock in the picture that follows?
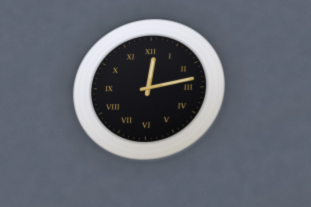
12:13
